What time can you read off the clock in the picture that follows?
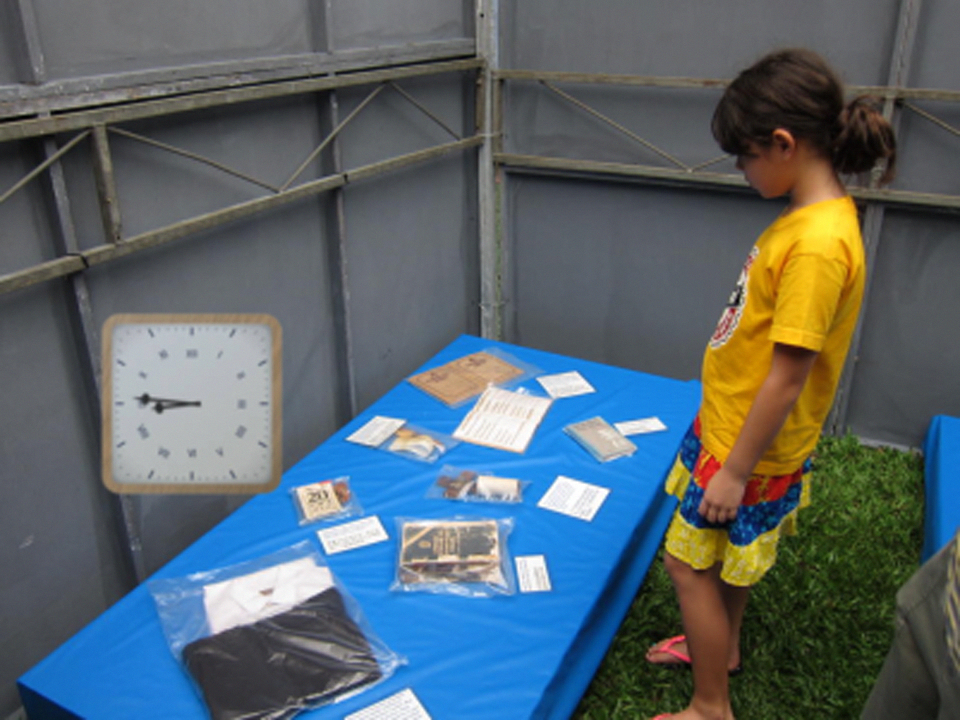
8:46
